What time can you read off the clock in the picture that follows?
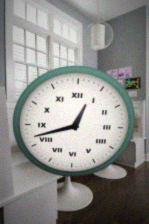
12:42
